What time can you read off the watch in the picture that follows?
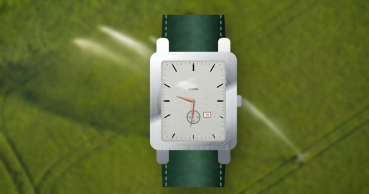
9:31
